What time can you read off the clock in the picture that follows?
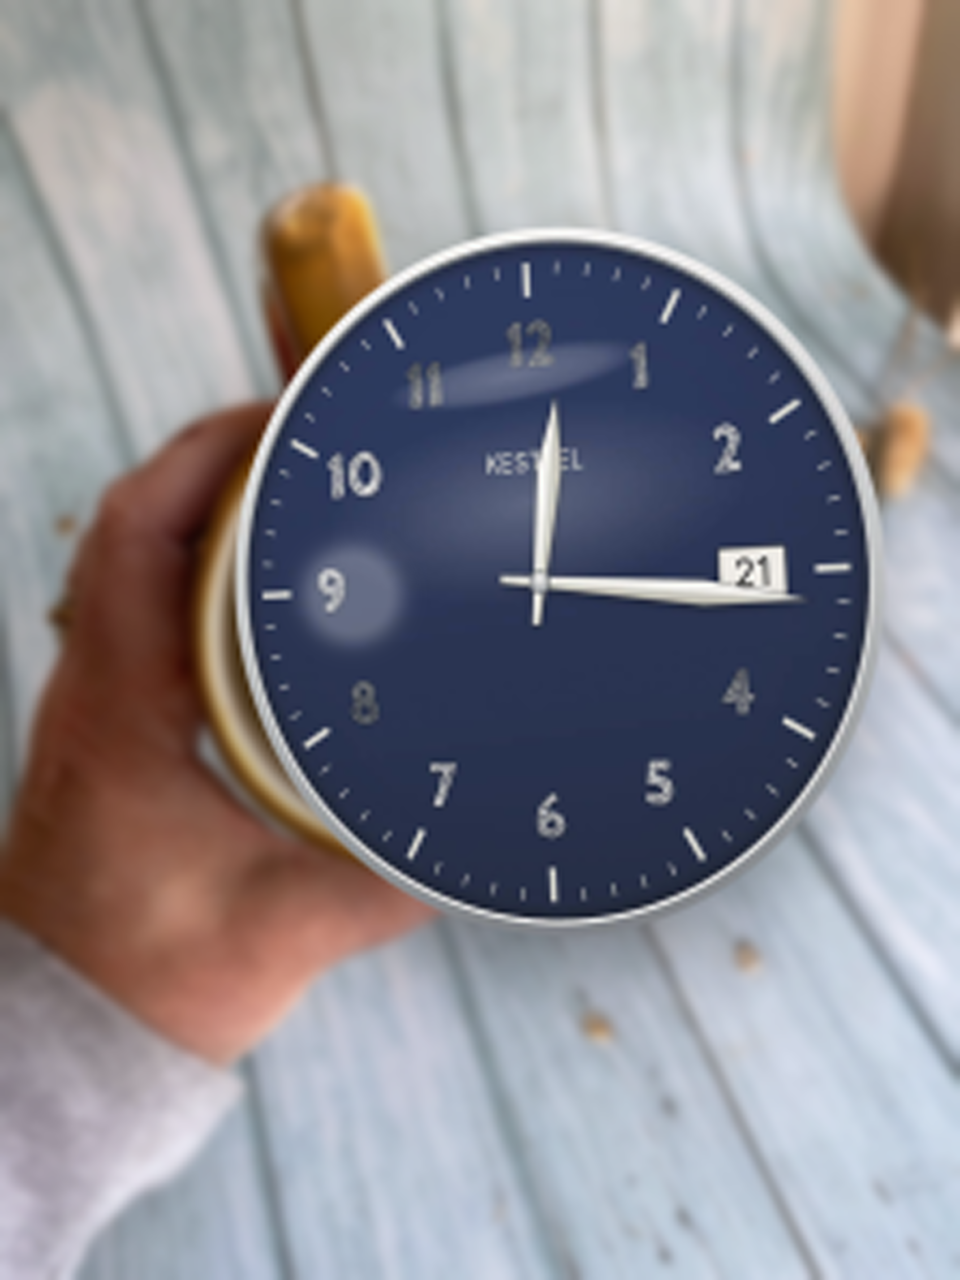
12:16
